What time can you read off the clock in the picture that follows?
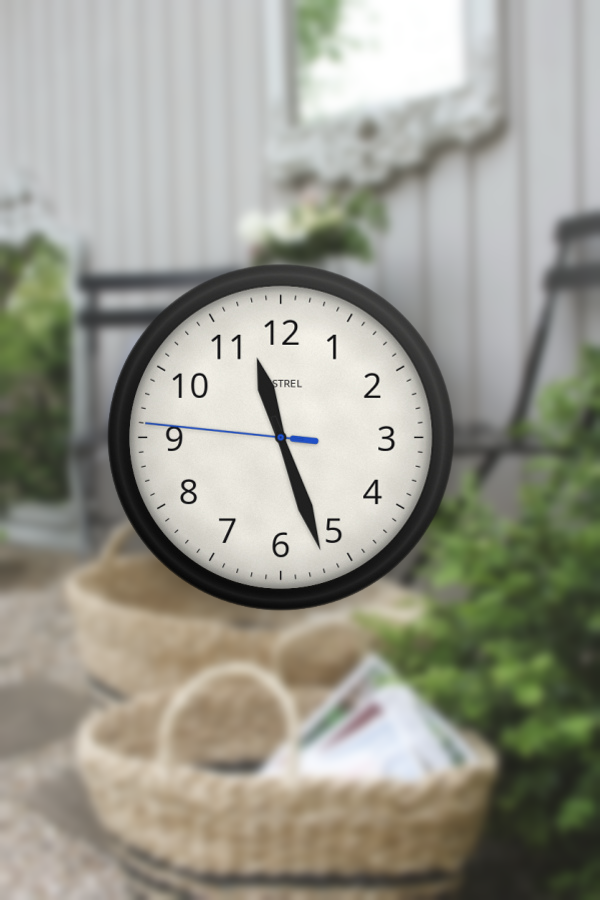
11:26:46
